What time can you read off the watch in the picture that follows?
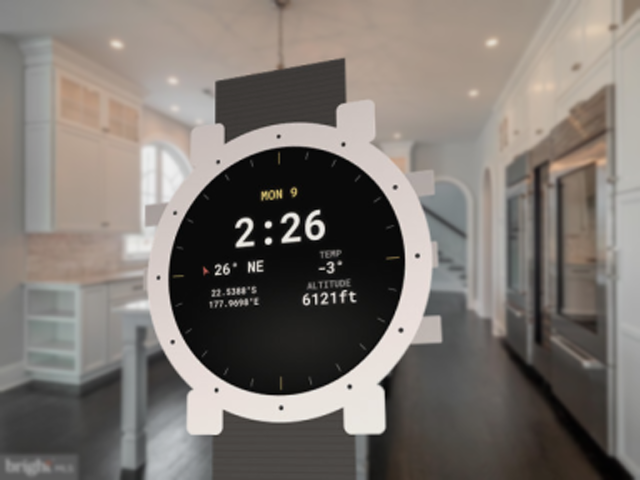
2:26
